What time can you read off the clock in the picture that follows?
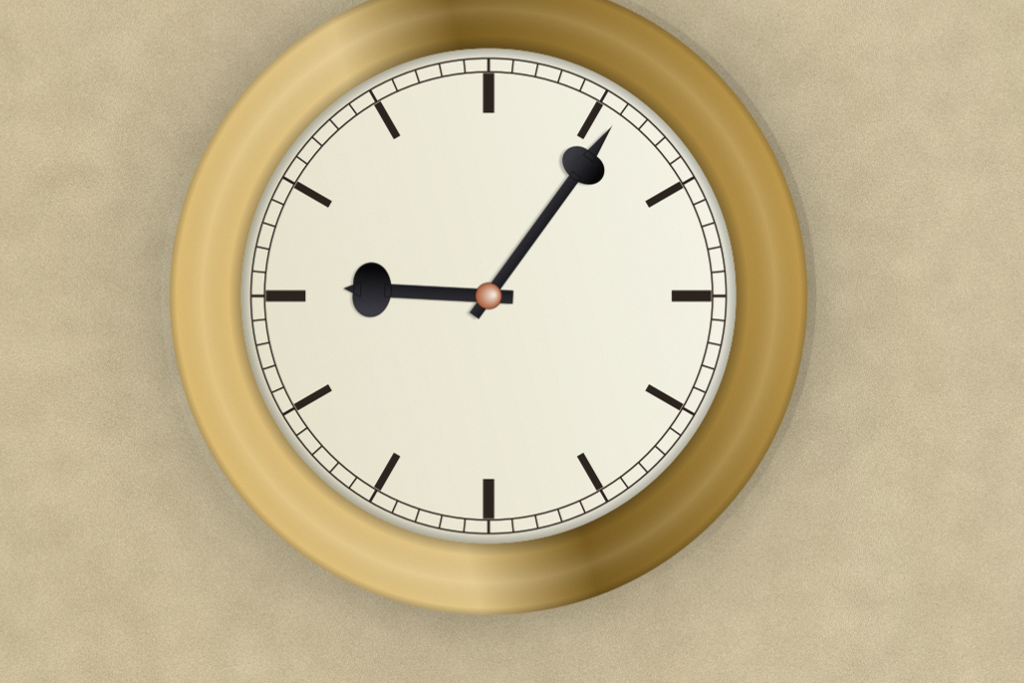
9:06
